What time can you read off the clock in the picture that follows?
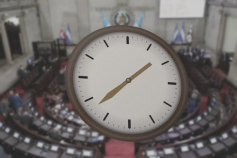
1:38
